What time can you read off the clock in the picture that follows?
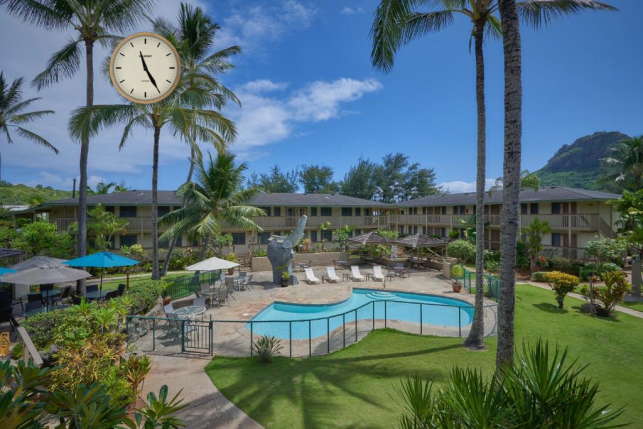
11:25
